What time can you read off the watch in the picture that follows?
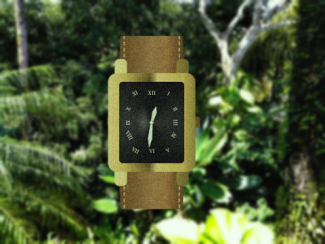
12:31
